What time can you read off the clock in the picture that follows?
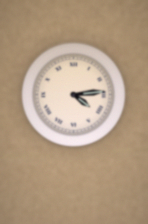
4:14
